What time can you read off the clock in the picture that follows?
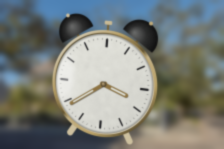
3:39
